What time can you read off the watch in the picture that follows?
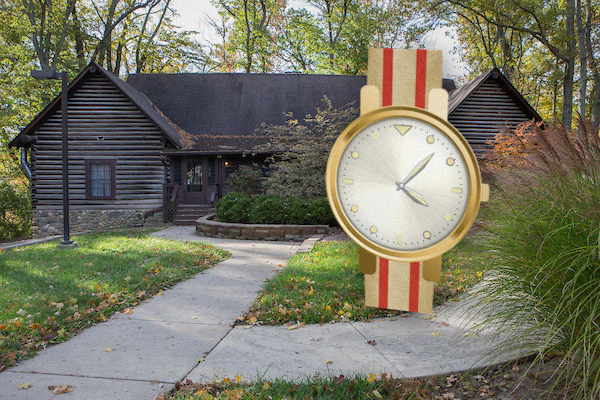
4:07
